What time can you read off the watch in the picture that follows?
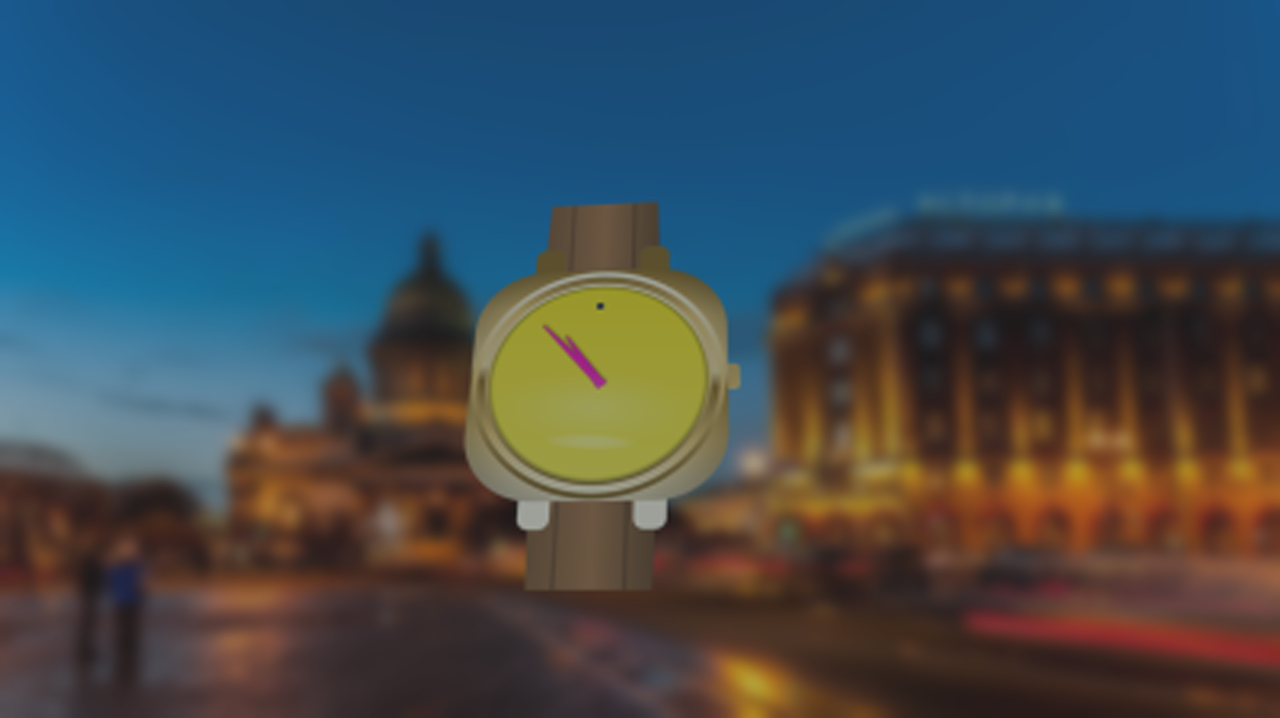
10:53
